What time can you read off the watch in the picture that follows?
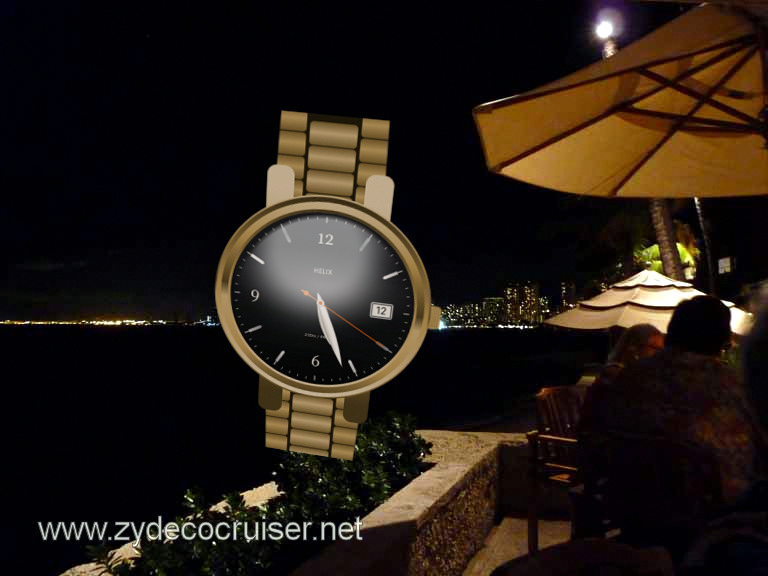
5:26:20
